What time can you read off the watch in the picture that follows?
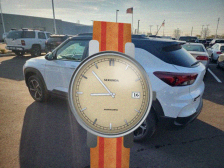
8:53
